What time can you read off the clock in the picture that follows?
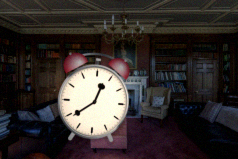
12:39
